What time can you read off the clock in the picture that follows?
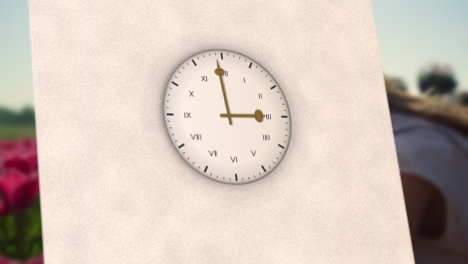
2:59
